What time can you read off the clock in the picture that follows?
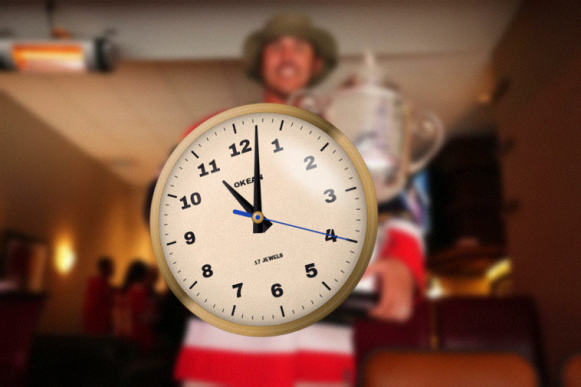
11:02:20
